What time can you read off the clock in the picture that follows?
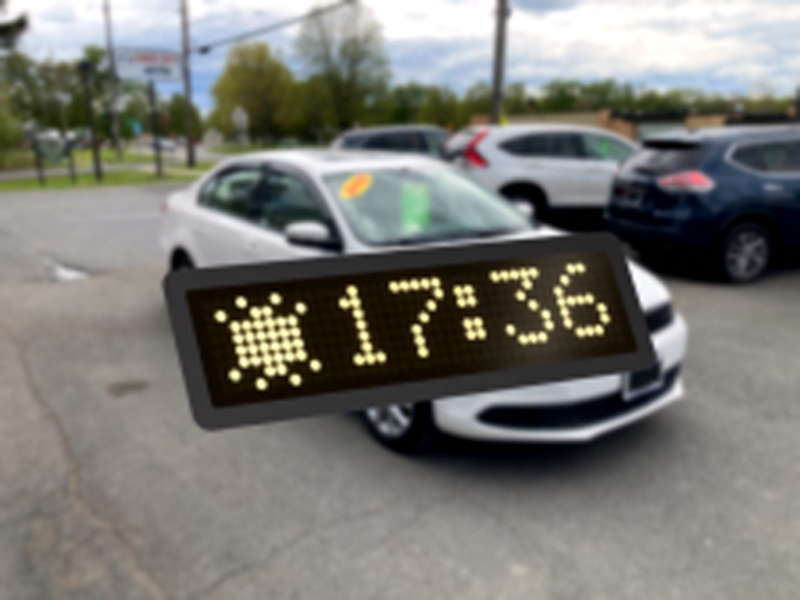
17:36
